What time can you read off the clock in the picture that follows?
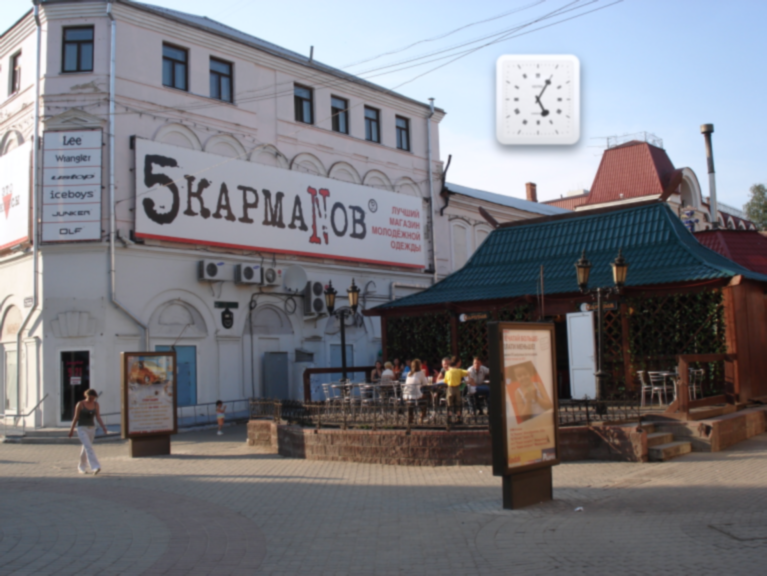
5:05
